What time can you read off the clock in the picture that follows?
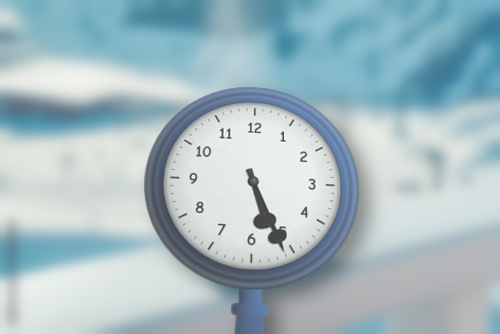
5:26
